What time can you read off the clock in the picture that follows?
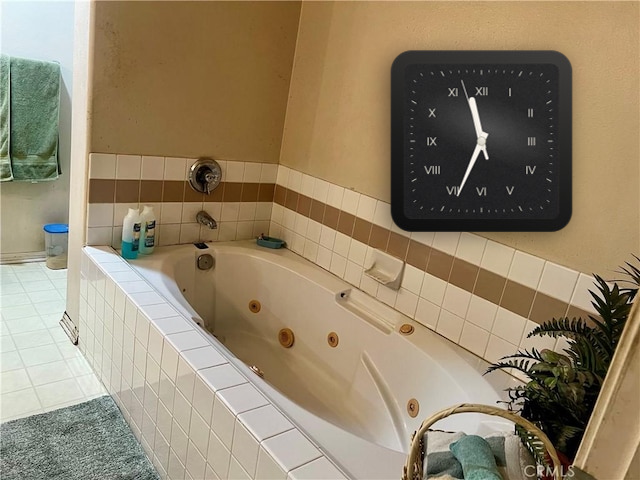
11:33:57
